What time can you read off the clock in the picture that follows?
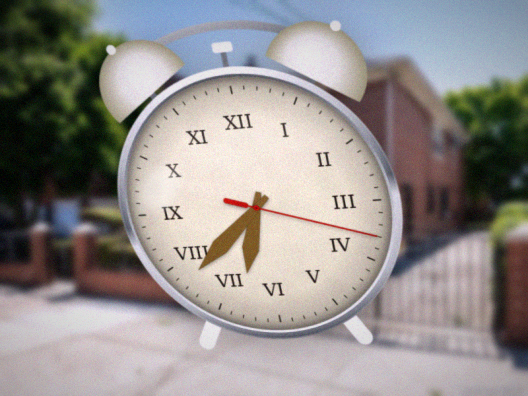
6:38:18
